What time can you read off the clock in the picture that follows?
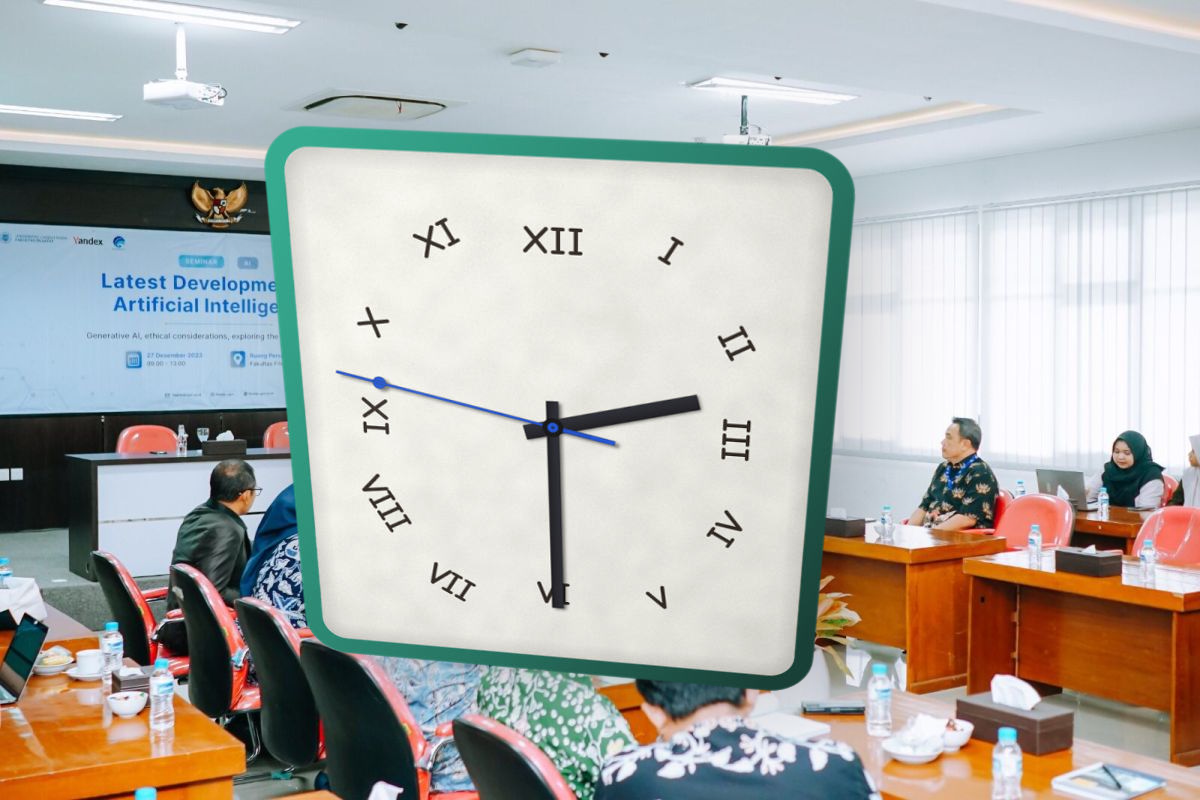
2:29:47
